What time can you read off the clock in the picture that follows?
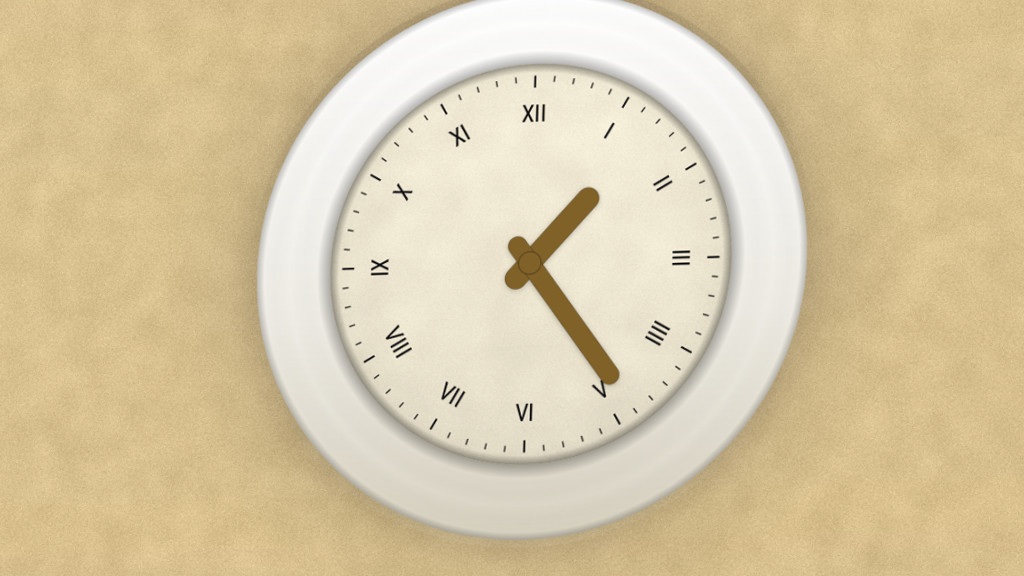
1:24
